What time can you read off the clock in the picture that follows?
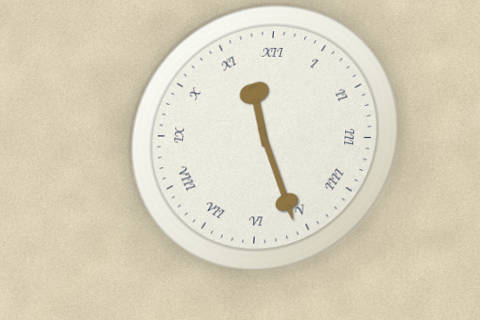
11:26
